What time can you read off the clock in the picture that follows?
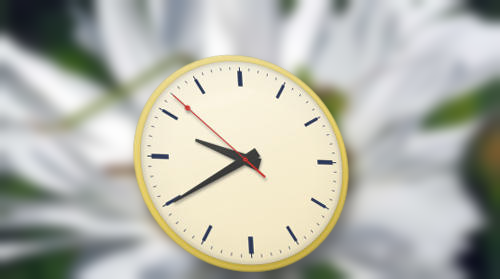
9:39:52
